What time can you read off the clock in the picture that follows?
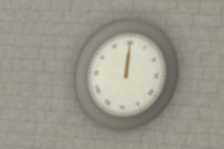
12:00
